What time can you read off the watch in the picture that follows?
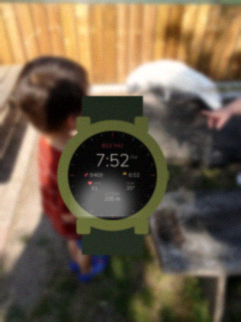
7:52
